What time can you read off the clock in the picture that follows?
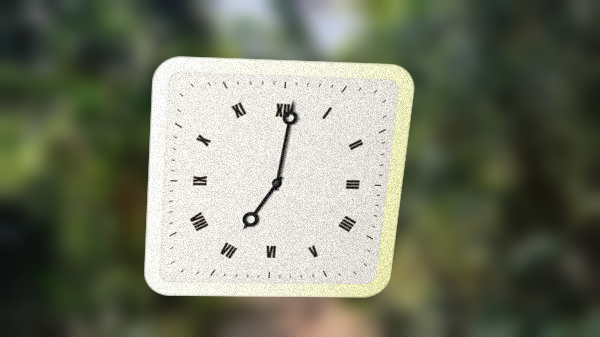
7:01
